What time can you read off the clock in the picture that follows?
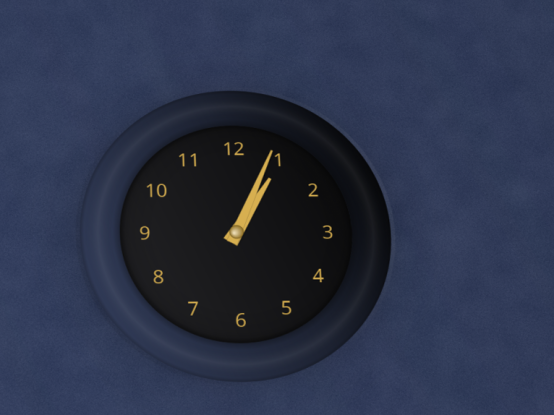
1:04
